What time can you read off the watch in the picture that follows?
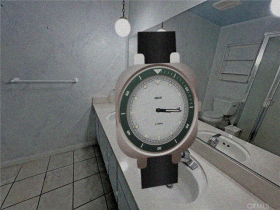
3:16
